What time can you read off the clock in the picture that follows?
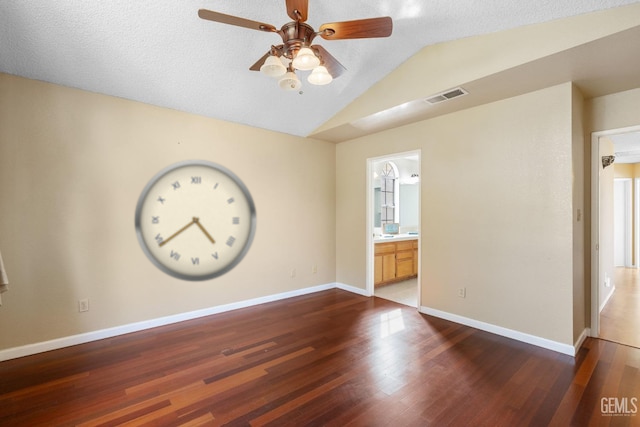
4:39
